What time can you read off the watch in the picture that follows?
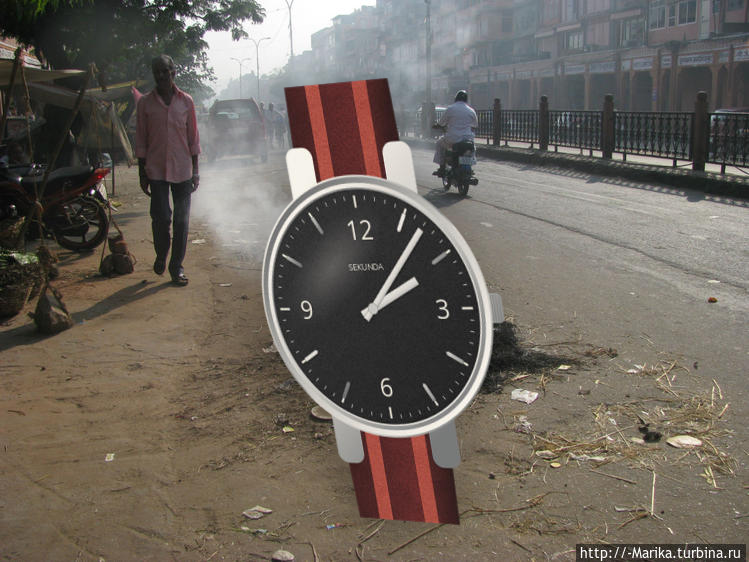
2:07
